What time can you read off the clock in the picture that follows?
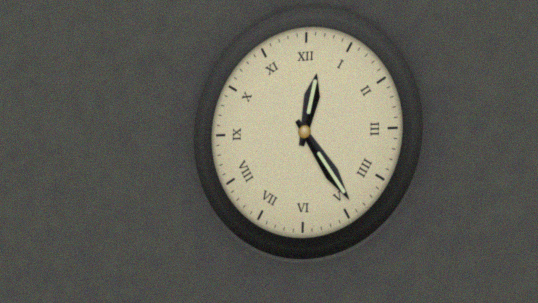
12:24
